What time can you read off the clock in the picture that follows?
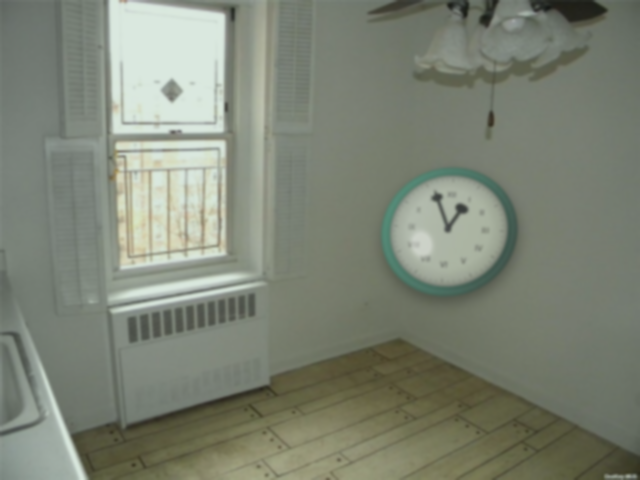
12:56
